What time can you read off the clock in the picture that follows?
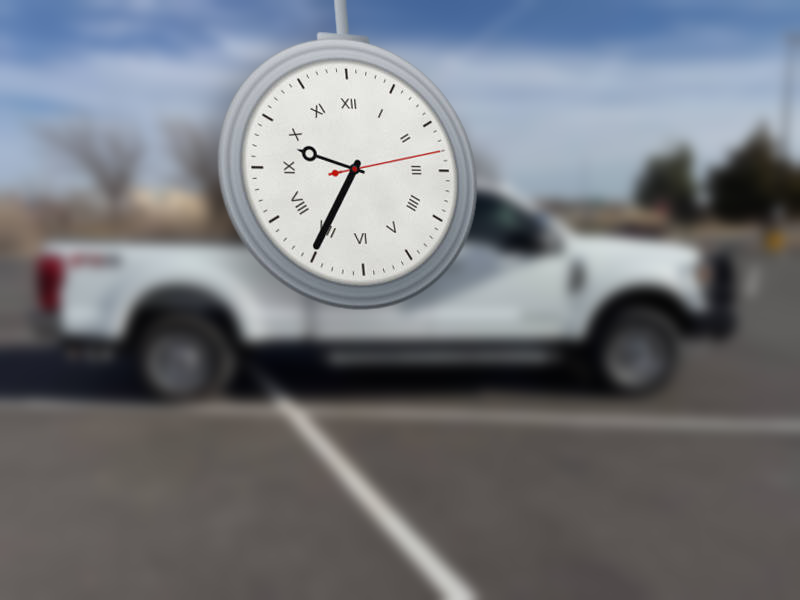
9:35:13
